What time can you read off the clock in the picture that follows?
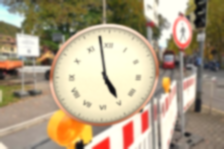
4:58
